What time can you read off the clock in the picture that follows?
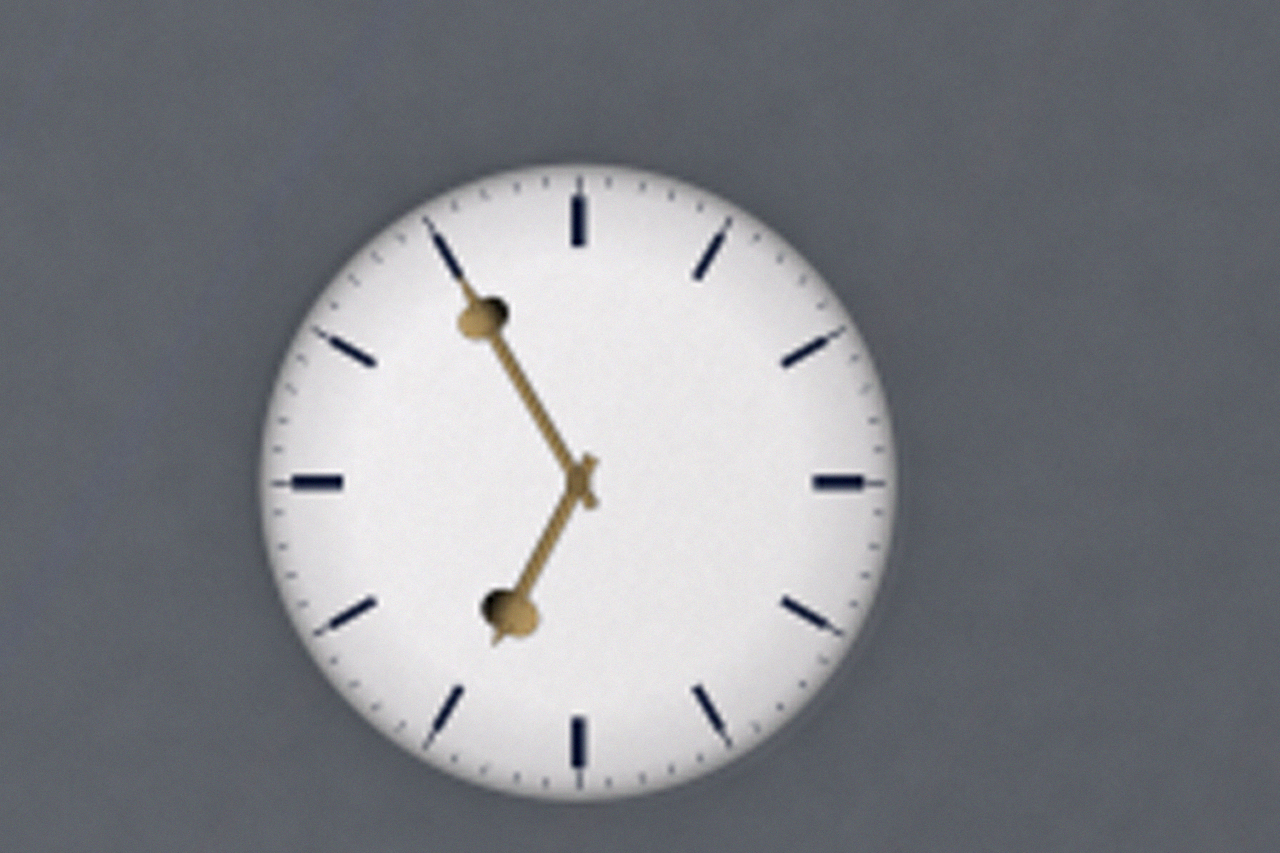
6:55
